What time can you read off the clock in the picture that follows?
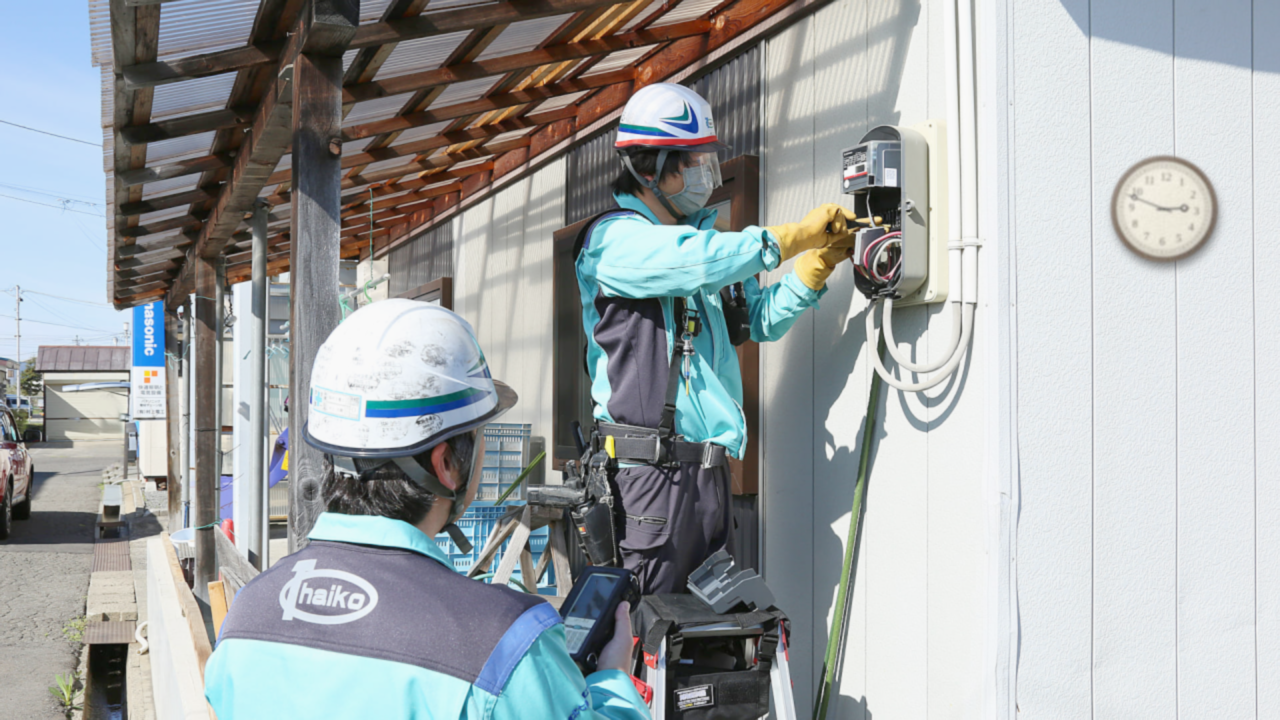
2:48
